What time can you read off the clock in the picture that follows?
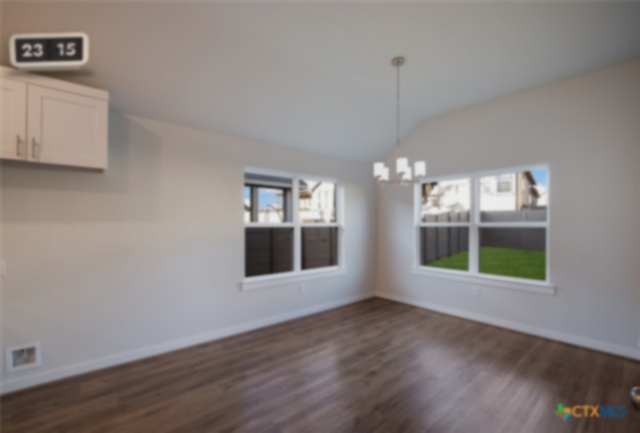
23:15
